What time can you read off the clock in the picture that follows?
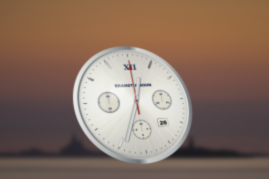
12:34
